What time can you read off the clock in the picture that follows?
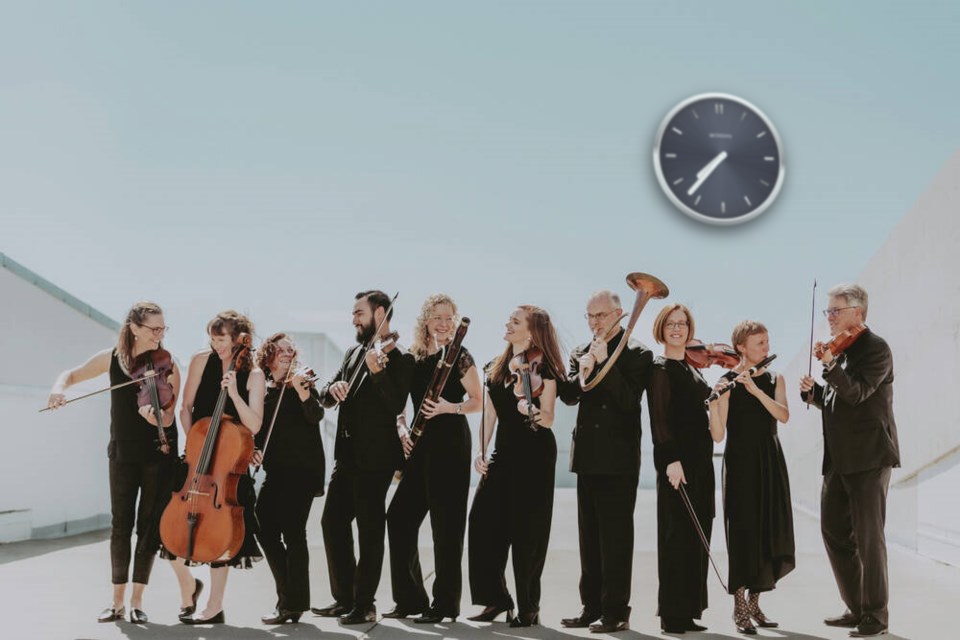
7:37
